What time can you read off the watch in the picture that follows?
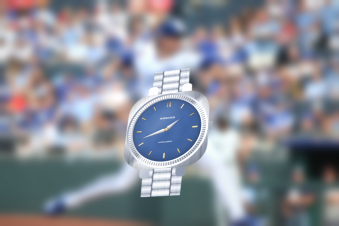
1:42
